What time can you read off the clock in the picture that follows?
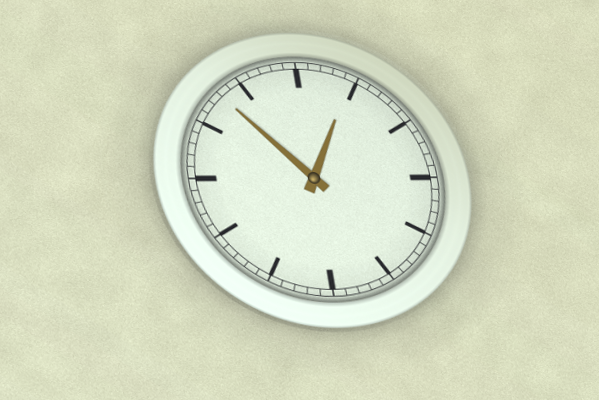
12:53
